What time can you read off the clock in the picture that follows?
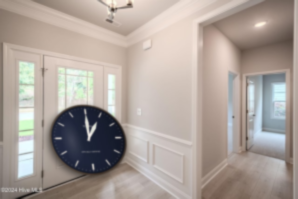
1:00
